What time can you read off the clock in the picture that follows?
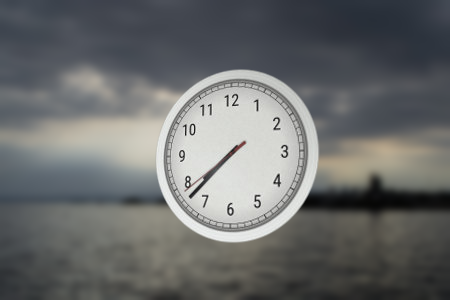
7:37:39
